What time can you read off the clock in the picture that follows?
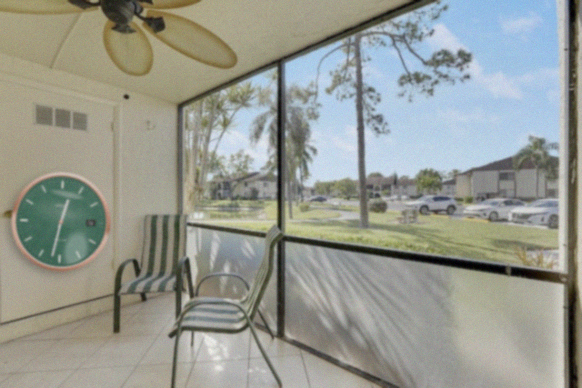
12:32
